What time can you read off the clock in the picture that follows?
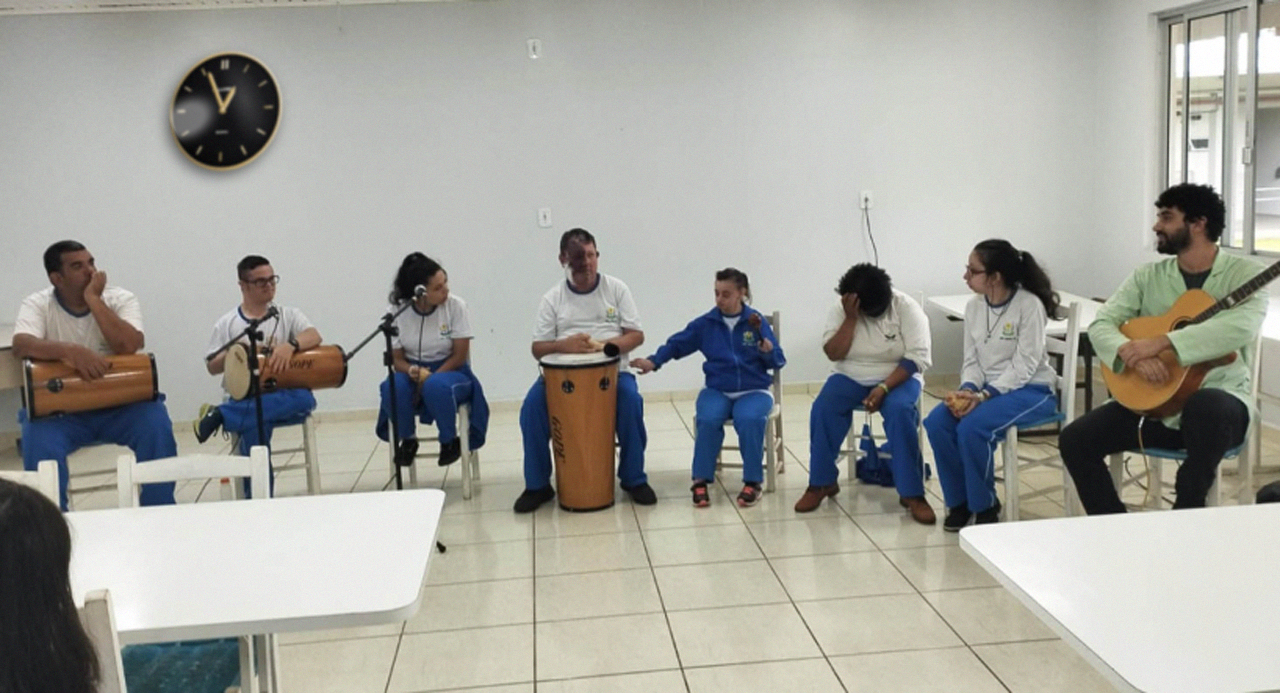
12:56
